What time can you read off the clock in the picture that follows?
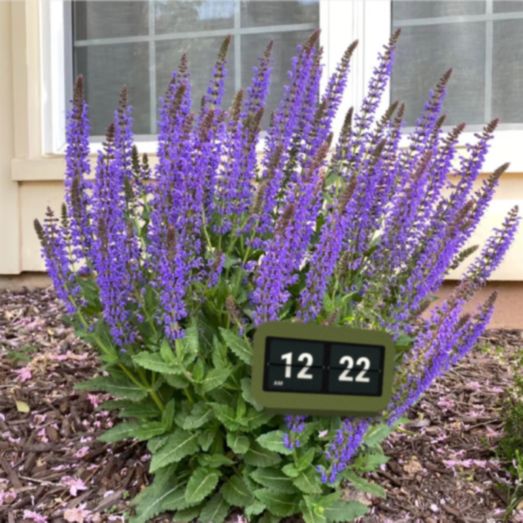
12:22
